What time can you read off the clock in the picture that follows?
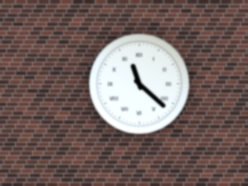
11:22
